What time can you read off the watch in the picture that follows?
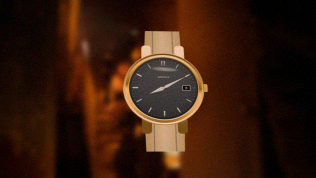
8:10
